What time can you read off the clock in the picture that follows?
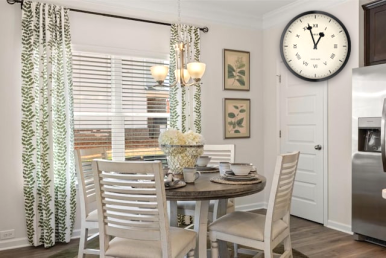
12:57
